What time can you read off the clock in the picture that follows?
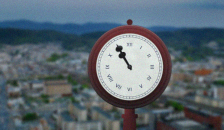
10:55
